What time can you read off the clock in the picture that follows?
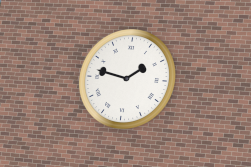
1:47
